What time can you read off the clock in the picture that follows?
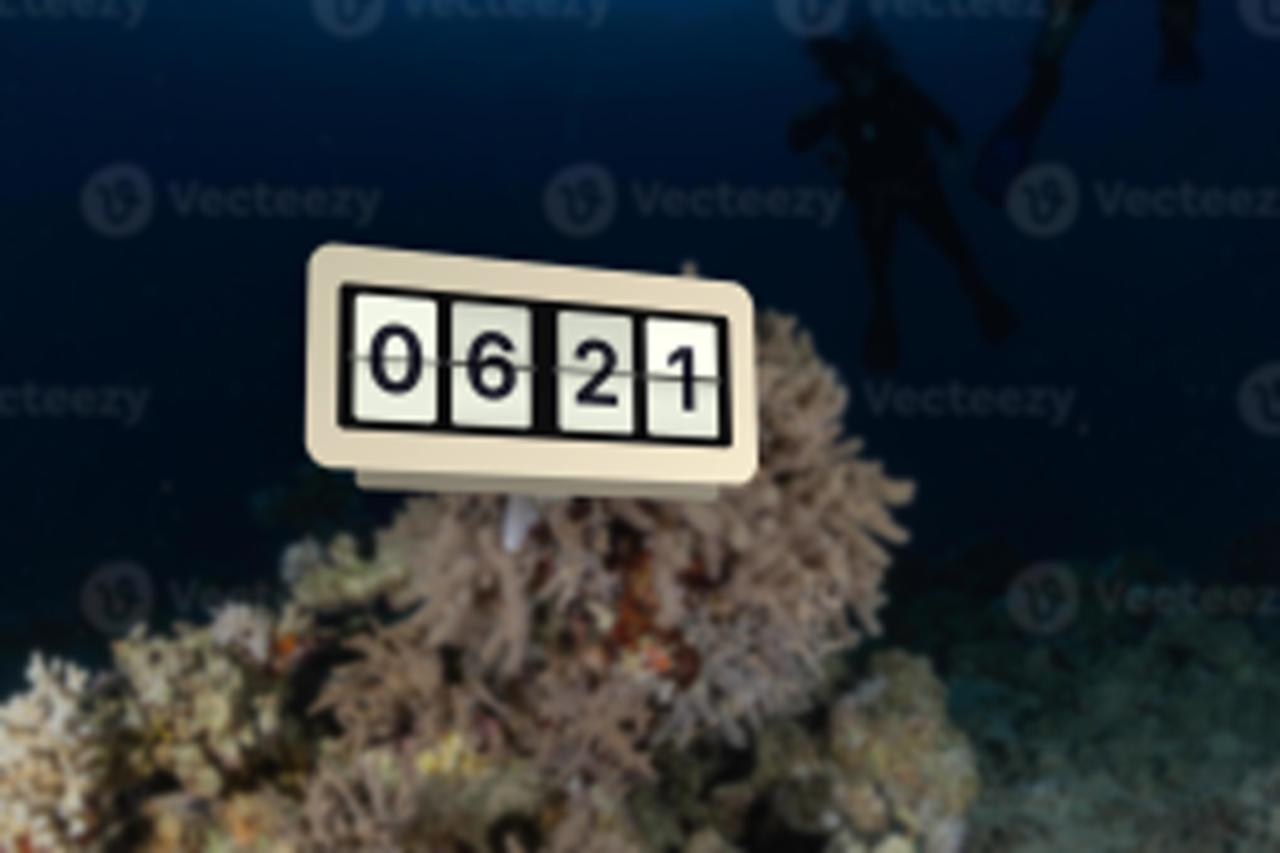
6:21
